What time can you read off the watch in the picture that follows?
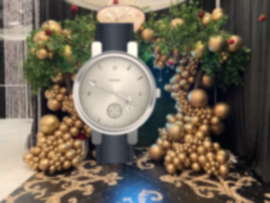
3:49
